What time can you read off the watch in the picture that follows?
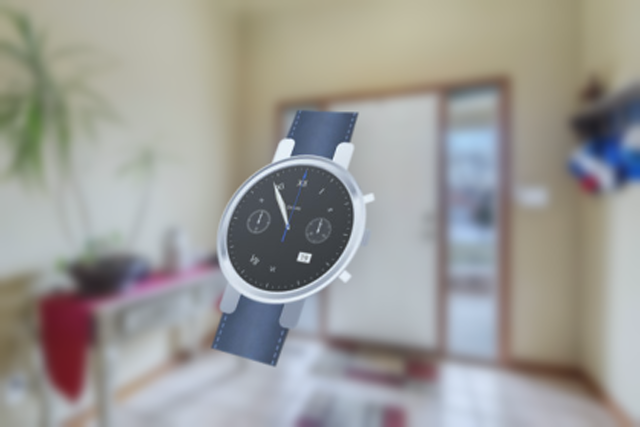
10:54
